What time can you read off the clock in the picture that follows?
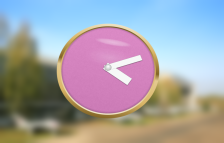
4:12
